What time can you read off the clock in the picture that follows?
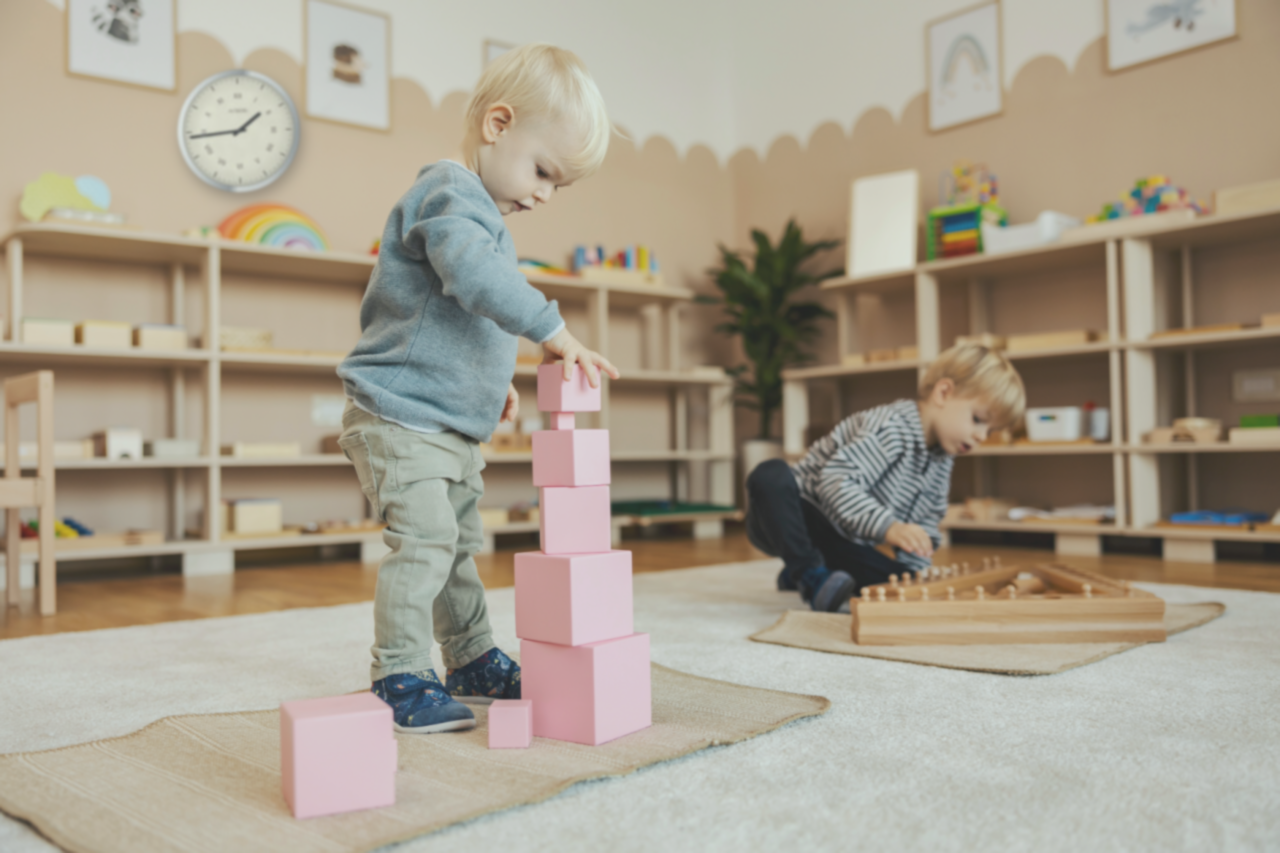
1:44
